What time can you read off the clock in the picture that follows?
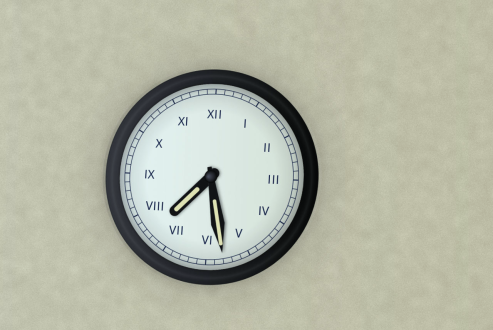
7:28
